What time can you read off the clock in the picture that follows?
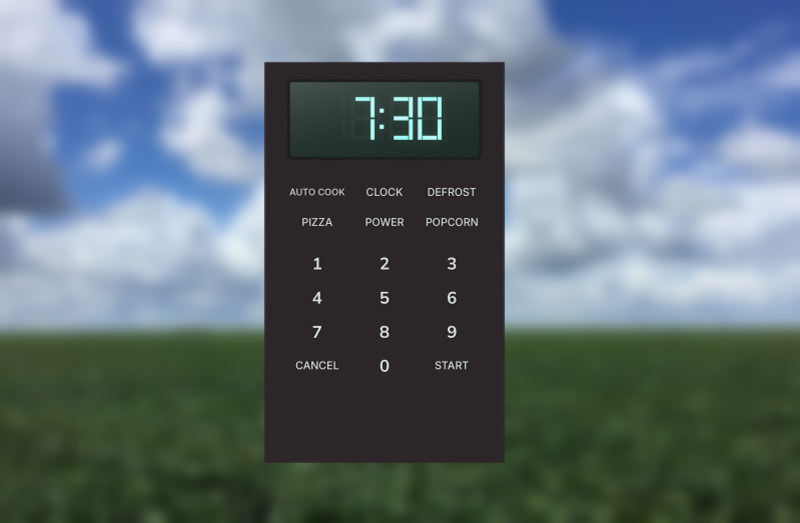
7:30
